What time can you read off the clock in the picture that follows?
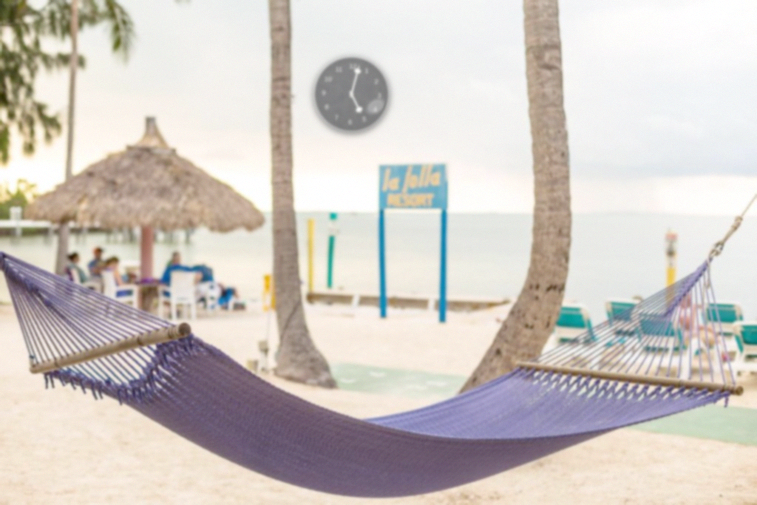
5:02
